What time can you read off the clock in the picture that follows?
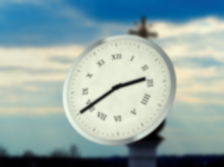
2:40
